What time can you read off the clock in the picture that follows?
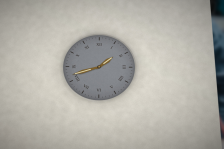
1:42
